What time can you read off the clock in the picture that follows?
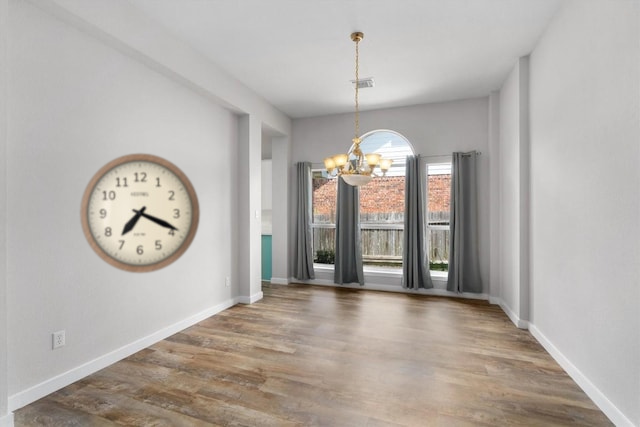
7:19
